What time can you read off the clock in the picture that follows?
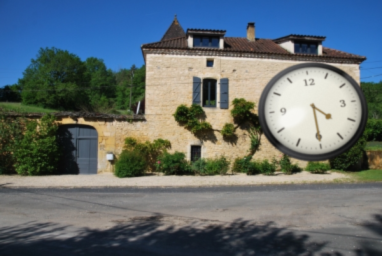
4:30
